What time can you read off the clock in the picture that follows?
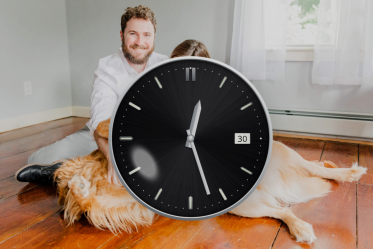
12:27
